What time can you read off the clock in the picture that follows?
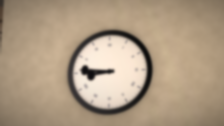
8:46
